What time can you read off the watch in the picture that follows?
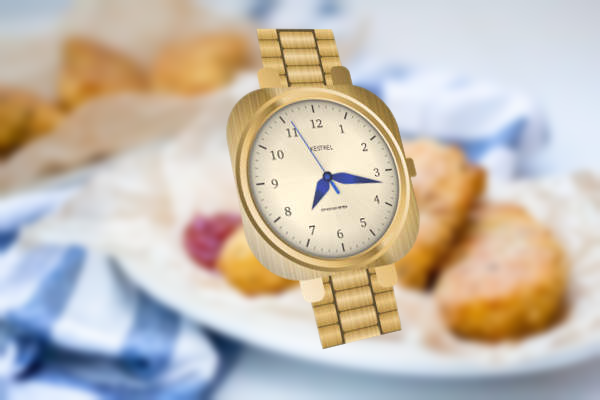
7:16:56
